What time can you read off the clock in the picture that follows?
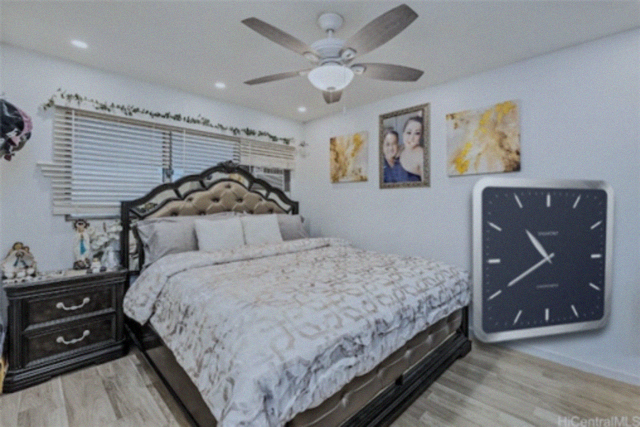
10:40
